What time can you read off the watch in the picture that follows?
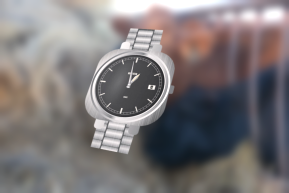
12:59
